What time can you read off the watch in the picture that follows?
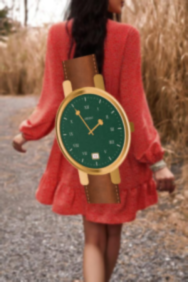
1:55
